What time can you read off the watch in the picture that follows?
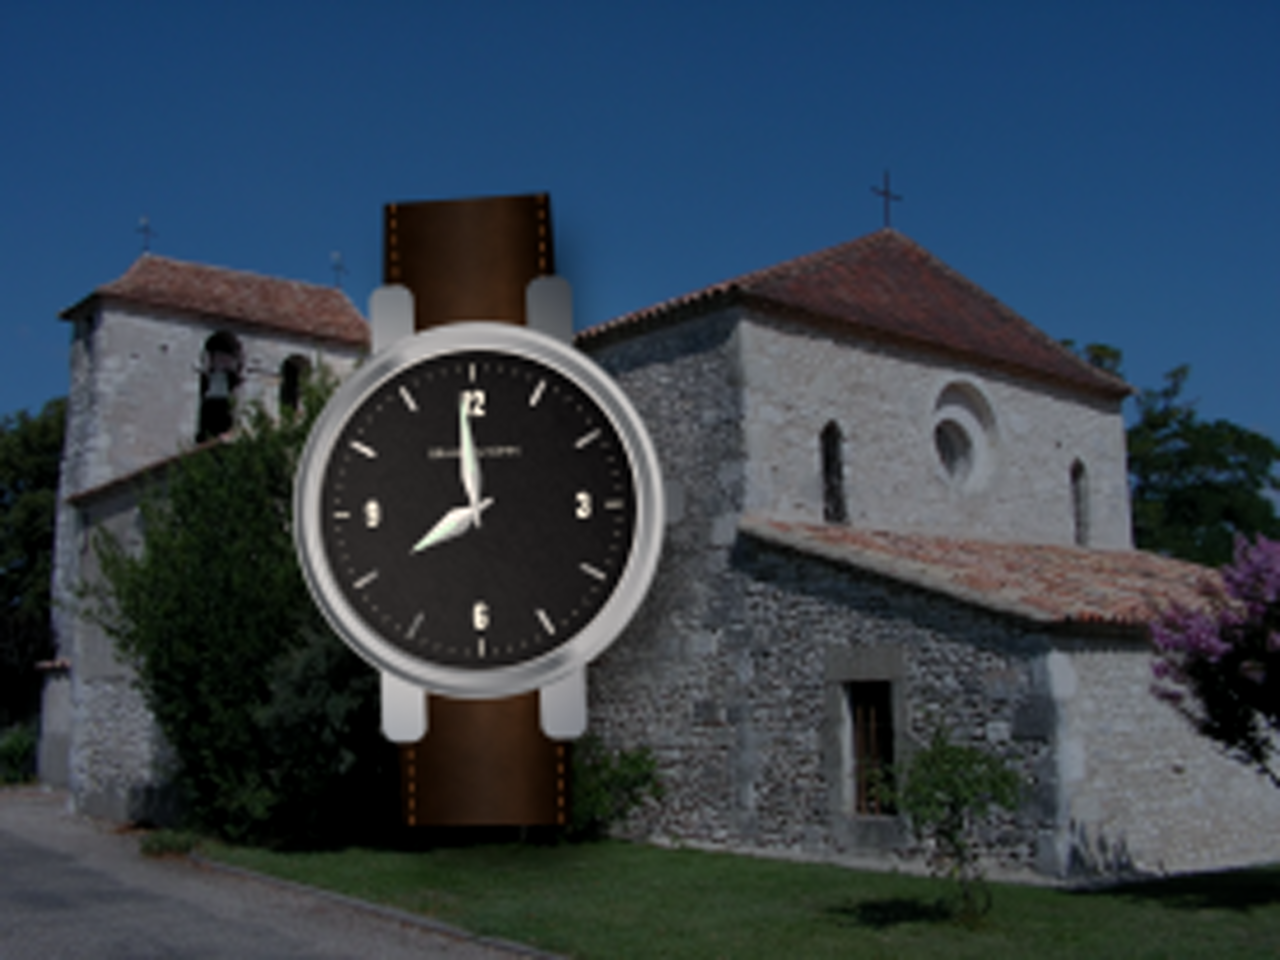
7:59
